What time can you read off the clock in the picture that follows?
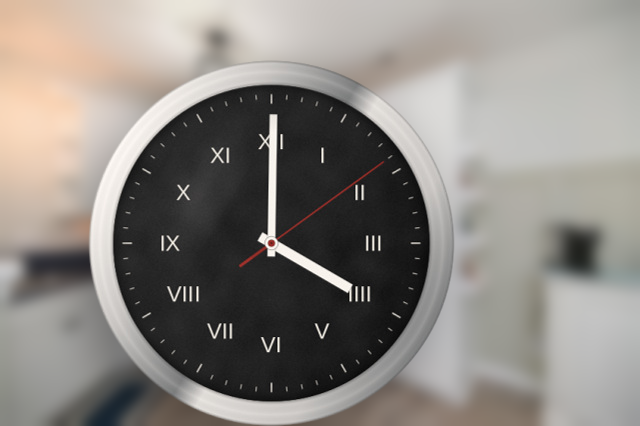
4:00:09
